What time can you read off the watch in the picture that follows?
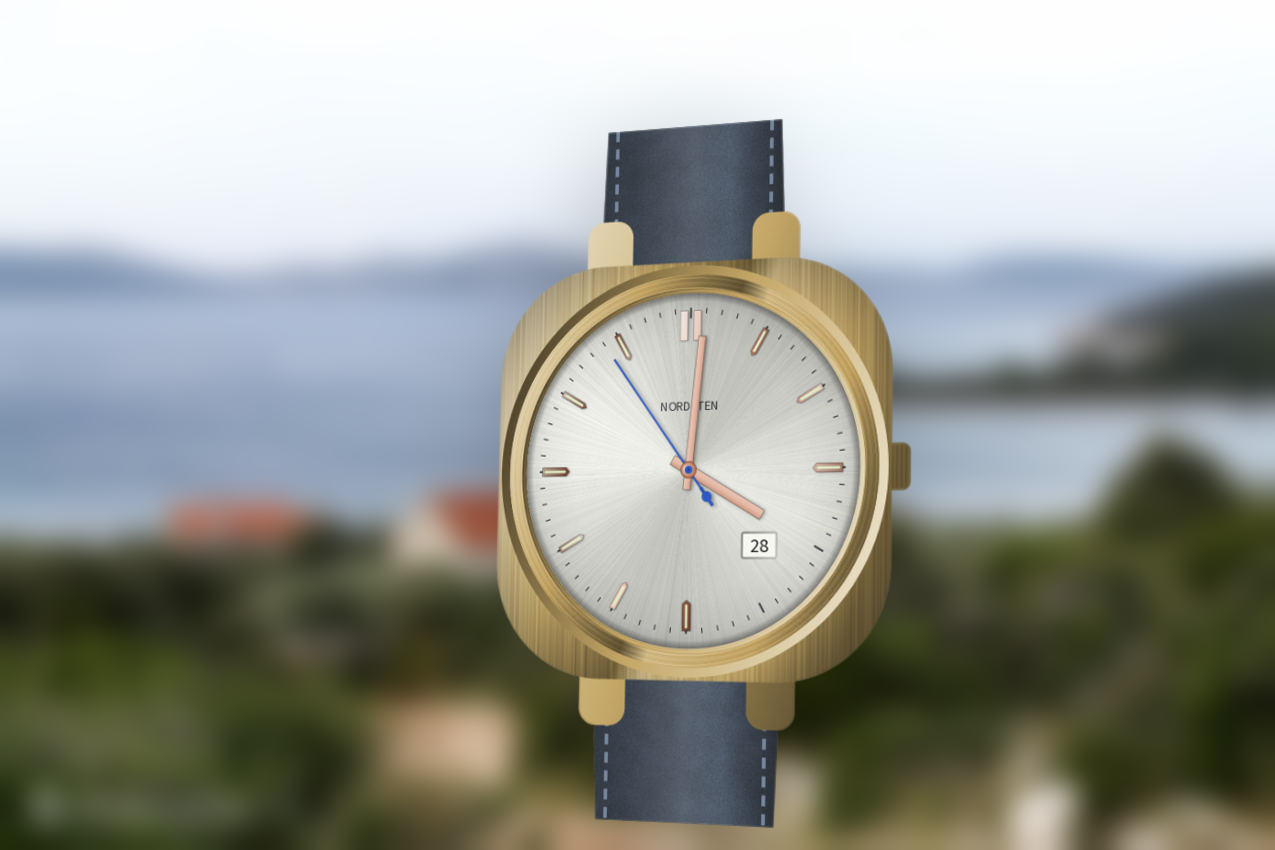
4:00:54
